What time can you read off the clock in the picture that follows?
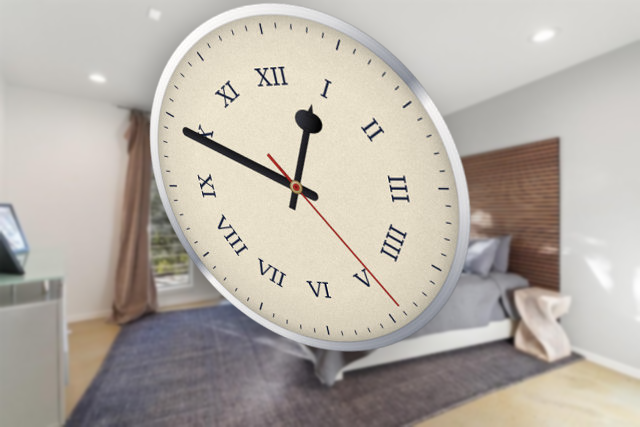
12:49:24
